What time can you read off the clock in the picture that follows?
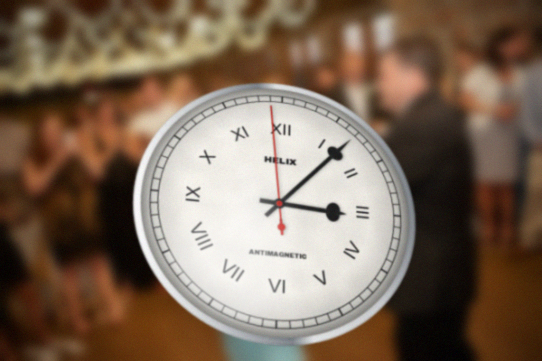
3:06:59
